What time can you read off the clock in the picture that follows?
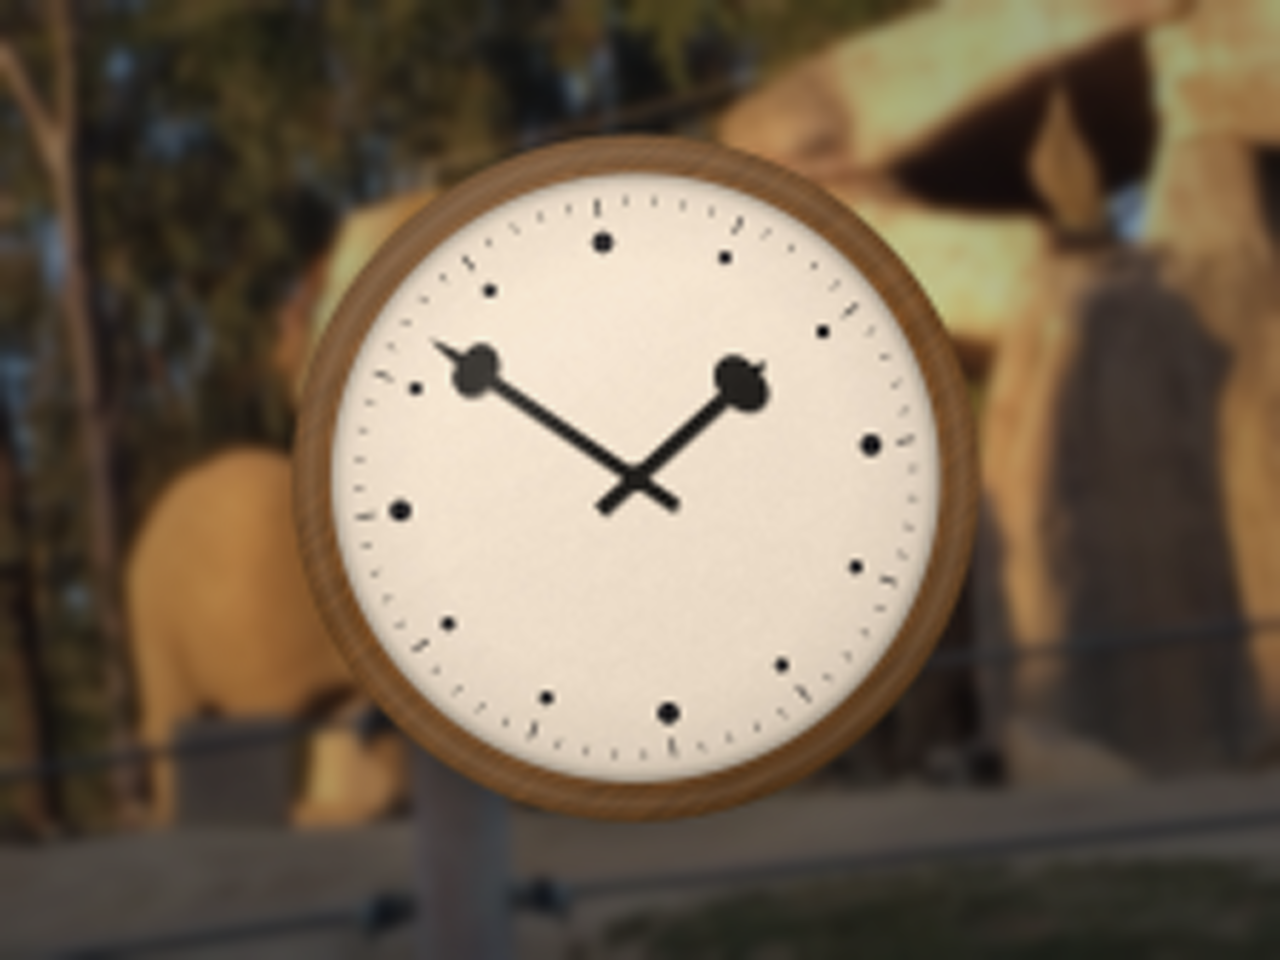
1:52
